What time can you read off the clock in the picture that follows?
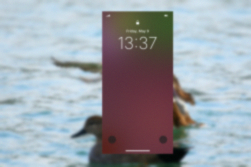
13:37
